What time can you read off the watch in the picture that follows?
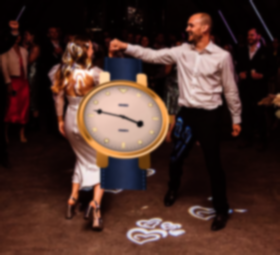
3:47
